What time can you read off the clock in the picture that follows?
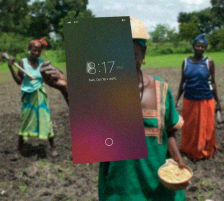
8:17
